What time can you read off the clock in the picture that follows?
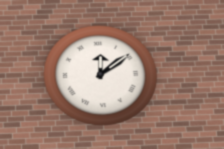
12:09
